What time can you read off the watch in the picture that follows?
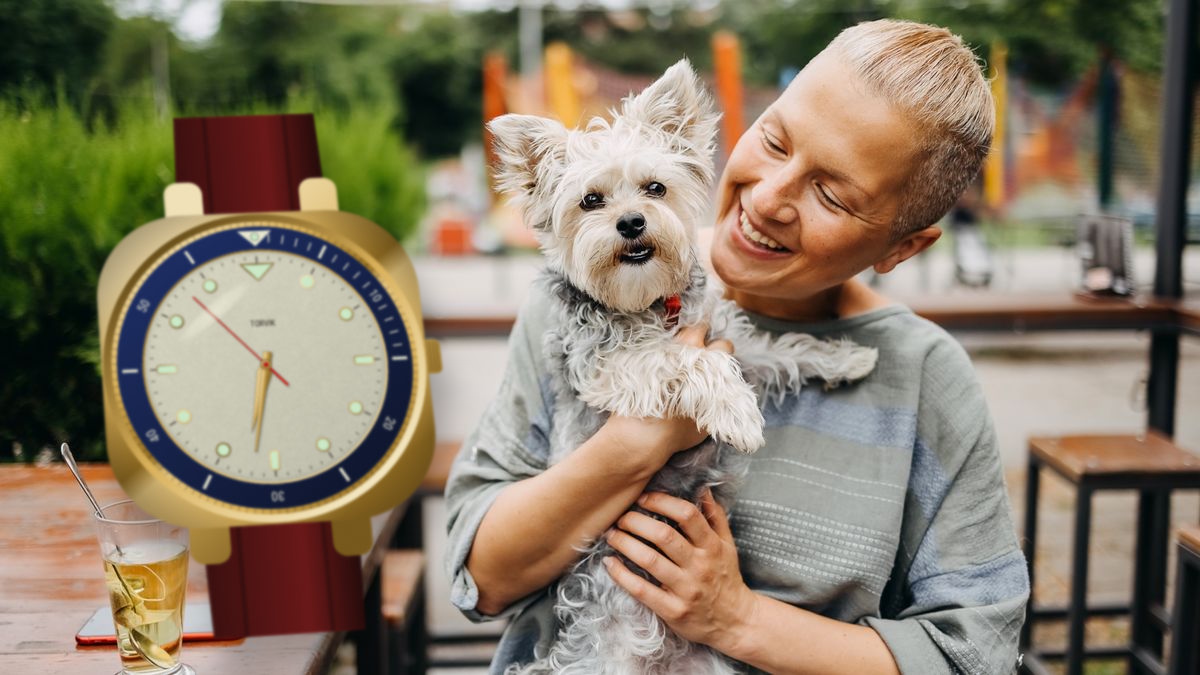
6:31:53
